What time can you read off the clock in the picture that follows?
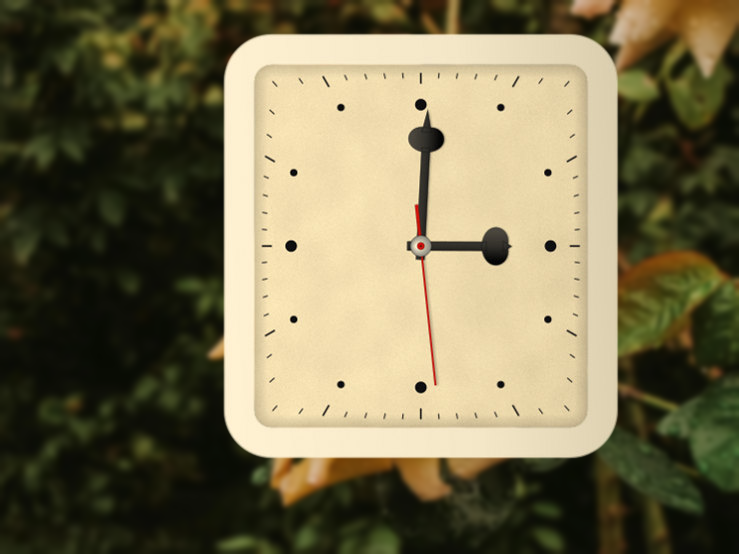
3:00:29
